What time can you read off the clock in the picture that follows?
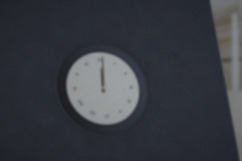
12:01
